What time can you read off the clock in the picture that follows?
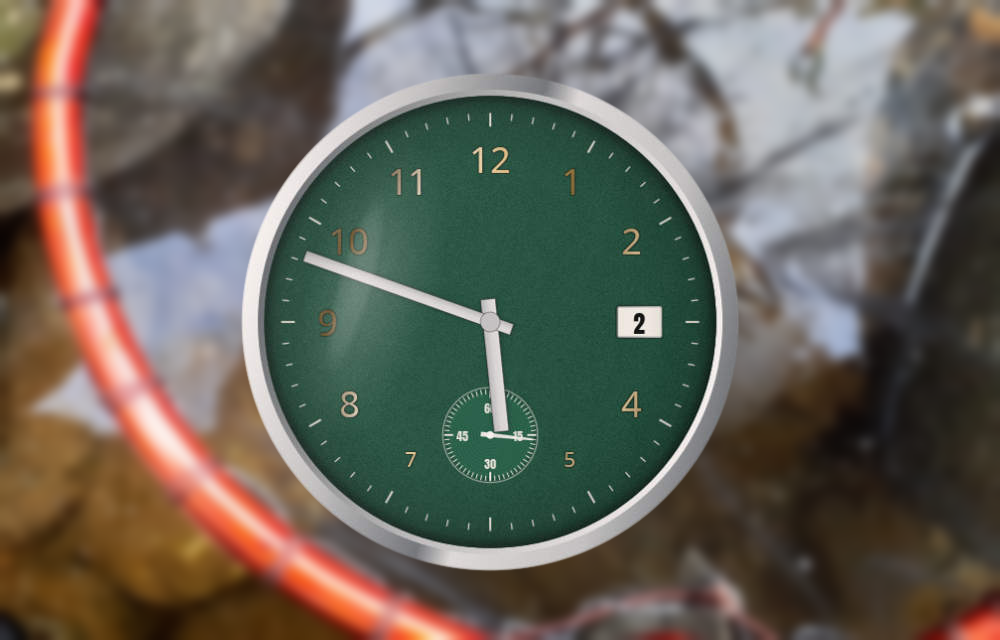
5:48:16
